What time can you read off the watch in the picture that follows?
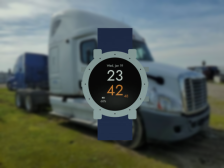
23:42
